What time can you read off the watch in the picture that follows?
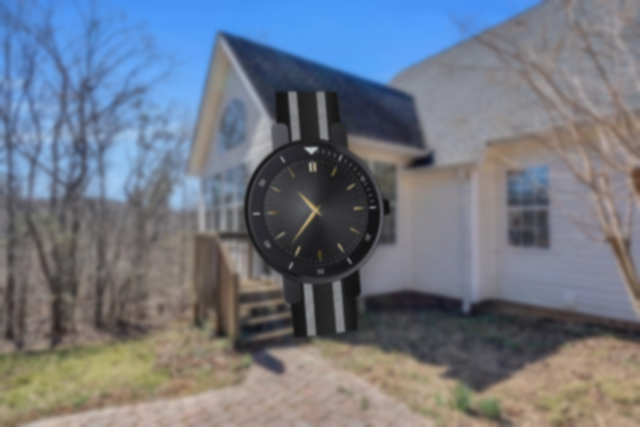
10:37
